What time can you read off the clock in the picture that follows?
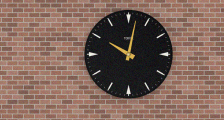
10:02
